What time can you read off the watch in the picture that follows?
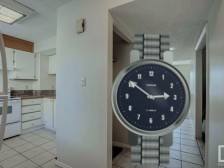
2:51
